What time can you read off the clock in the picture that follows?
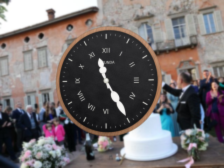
11:25
